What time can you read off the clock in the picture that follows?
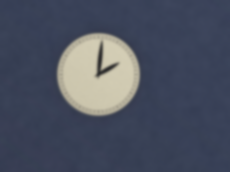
2:01
